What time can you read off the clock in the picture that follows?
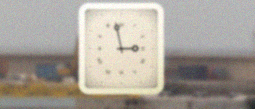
2:58
